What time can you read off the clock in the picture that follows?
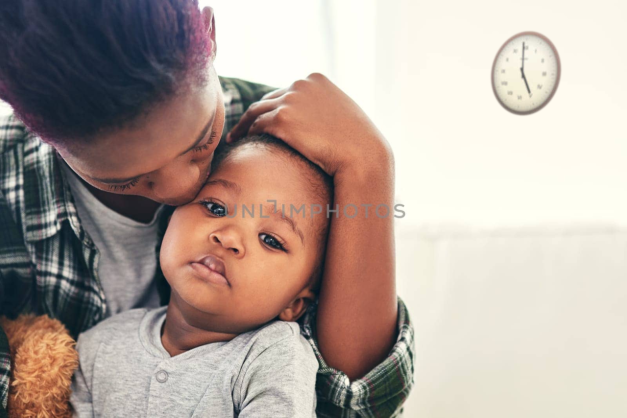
4:59
